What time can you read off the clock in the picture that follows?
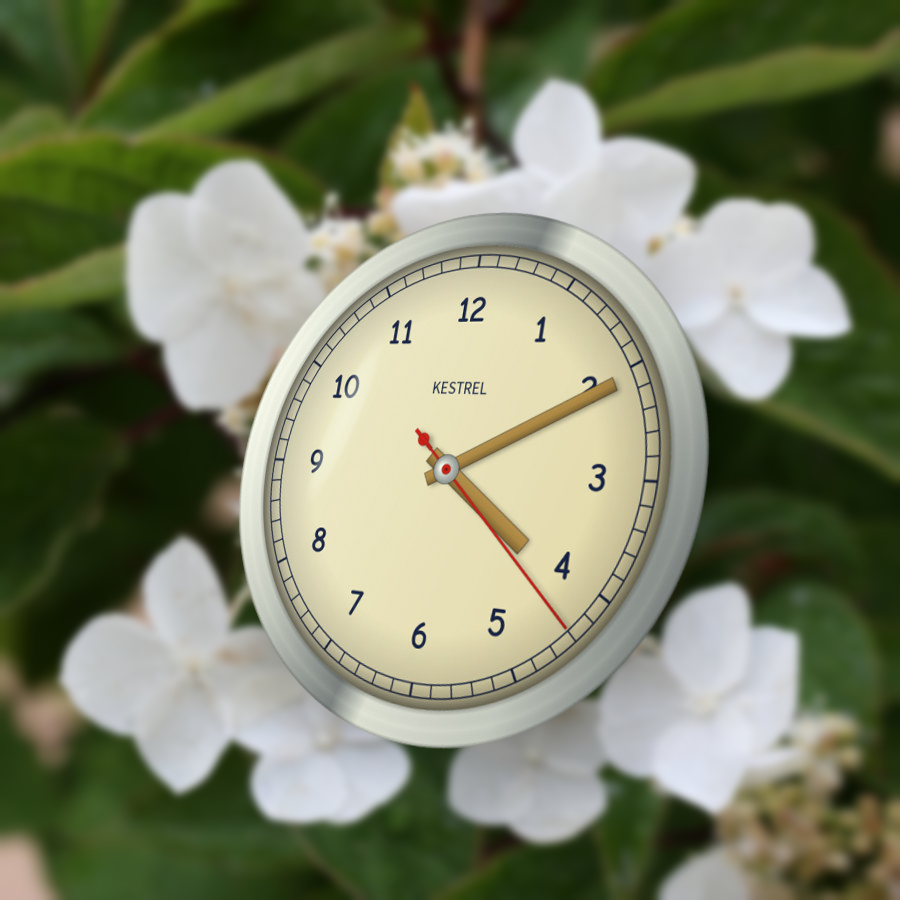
4:10:22
